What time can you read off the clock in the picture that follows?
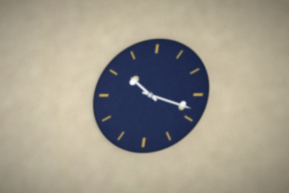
10:18
